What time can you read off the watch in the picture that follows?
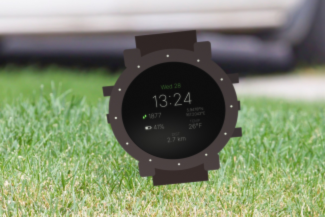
13:24
